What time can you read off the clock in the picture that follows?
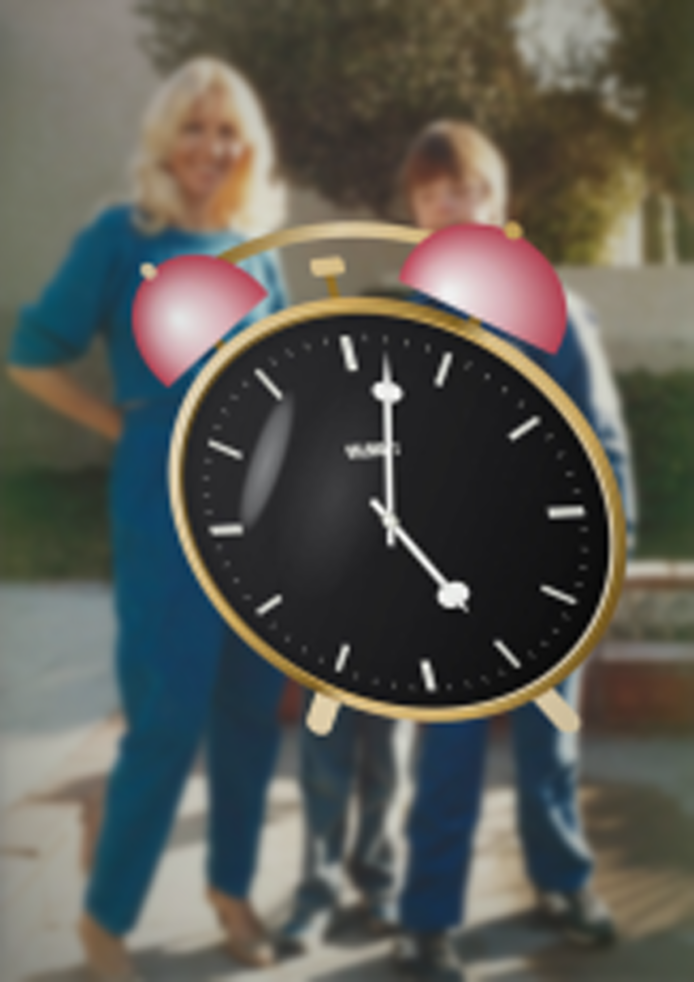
5:02
